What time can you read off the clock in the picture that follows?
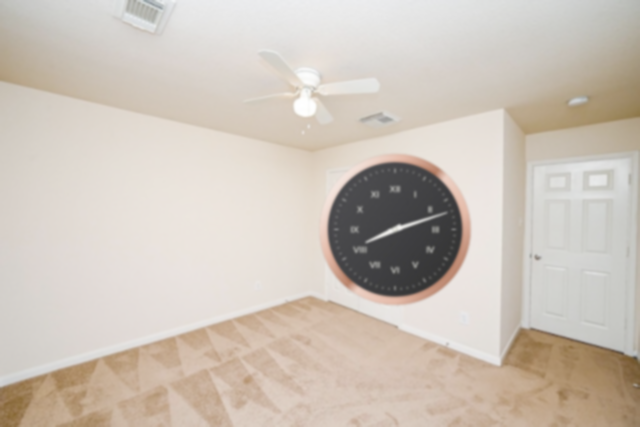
8:12
